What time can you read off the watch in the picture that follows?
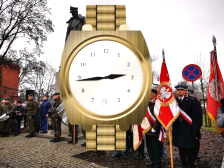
2:44
